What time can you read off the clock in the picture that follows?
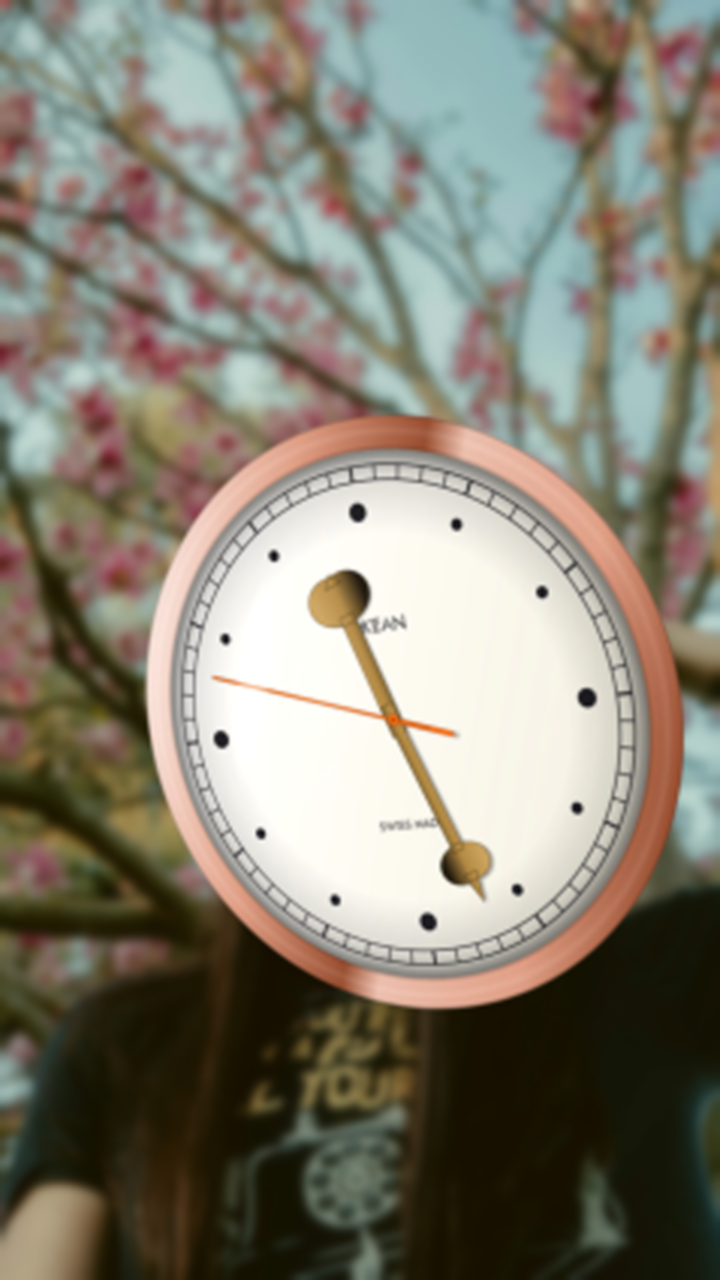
11:26:48
